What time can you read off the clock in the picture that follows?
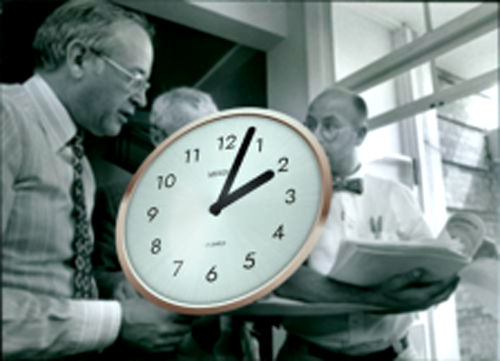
2:03
